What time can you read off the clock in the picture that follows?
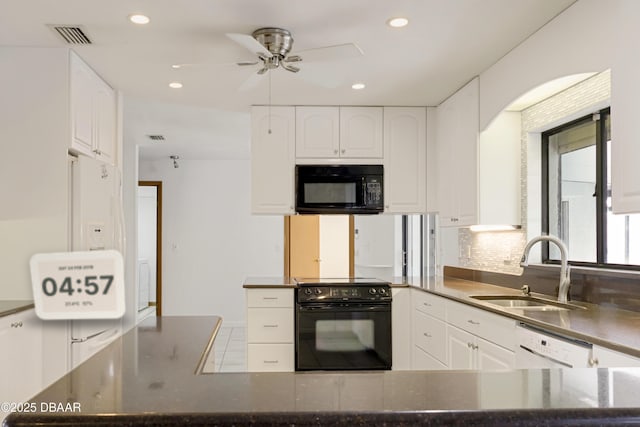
4:57
